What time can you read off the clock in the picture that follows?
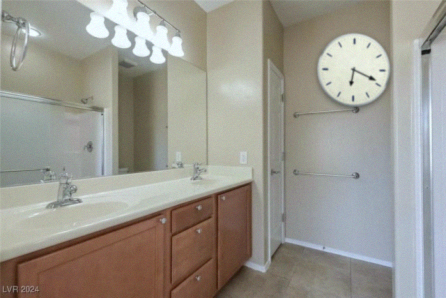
6:19
